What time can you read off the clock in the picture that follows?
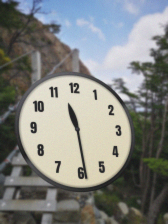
11:29
